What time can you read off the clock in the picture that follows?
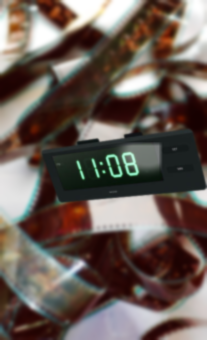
11:08
